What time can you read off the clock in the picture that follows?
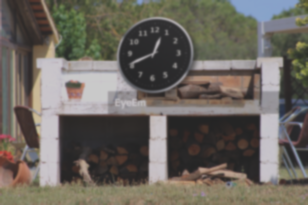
12:41
